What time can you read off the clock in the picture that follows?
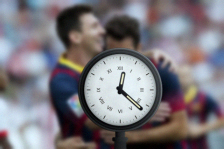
12:22
